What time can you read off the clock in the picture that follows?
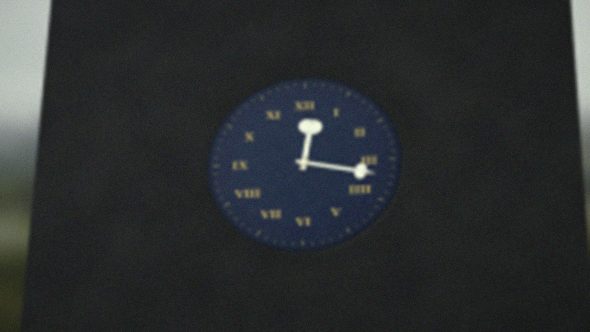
12:17
